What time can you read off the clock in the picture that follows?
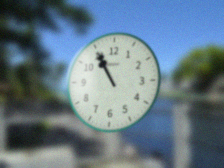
10:55
